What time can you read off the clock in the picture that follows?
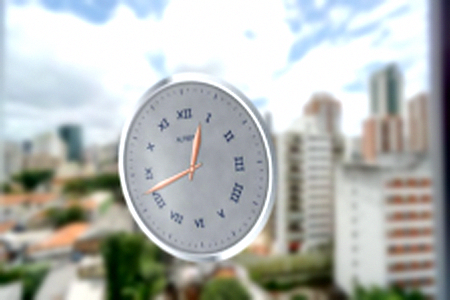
12:42
